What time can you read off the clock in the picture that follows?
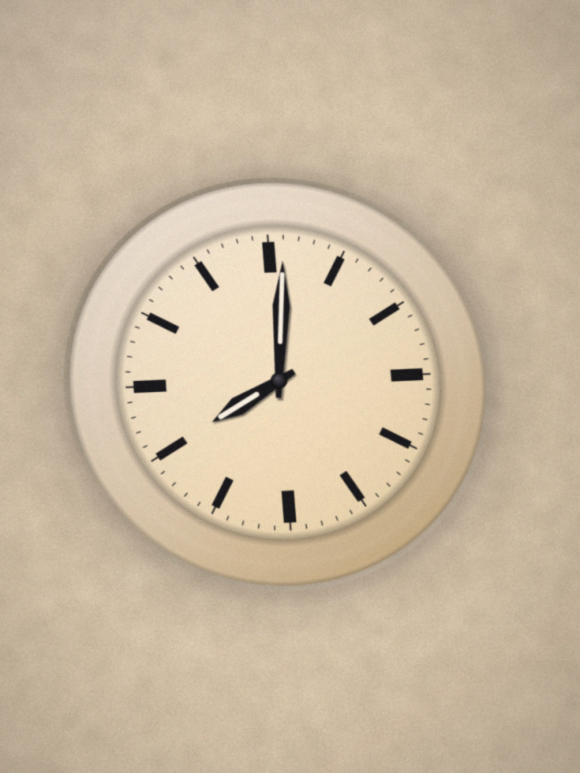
8:01
